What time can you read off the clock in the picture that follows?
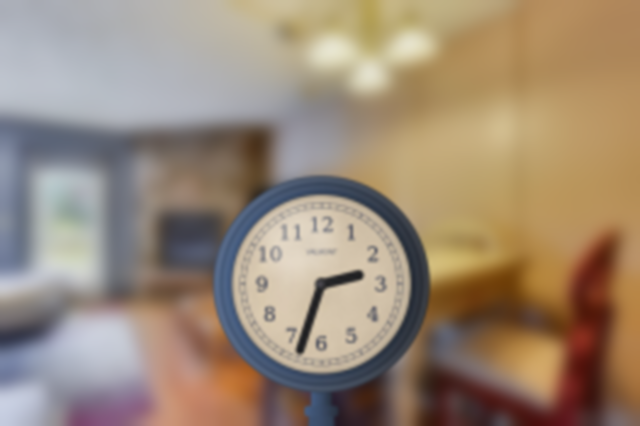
2:33
